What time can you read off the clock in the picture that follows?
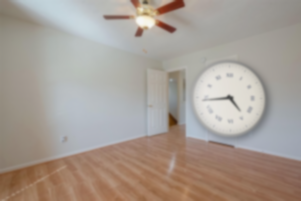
4:44
